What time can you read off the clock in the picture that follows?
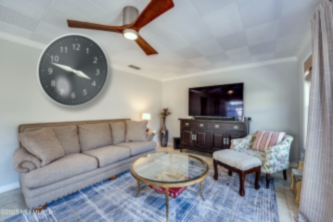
3:48
